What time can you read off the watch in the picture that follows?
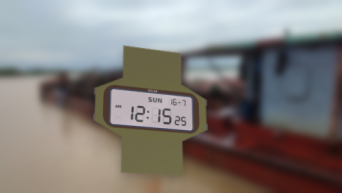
12:15:25
